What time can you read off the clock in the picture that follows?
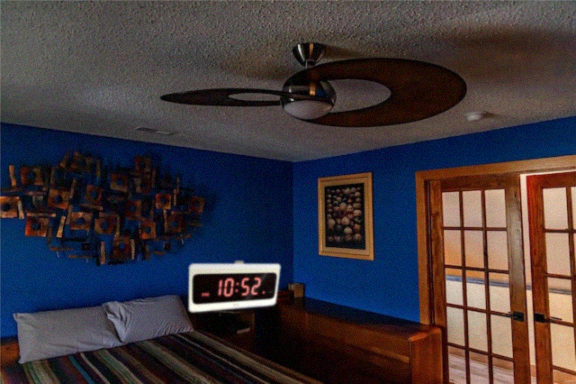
10:52
